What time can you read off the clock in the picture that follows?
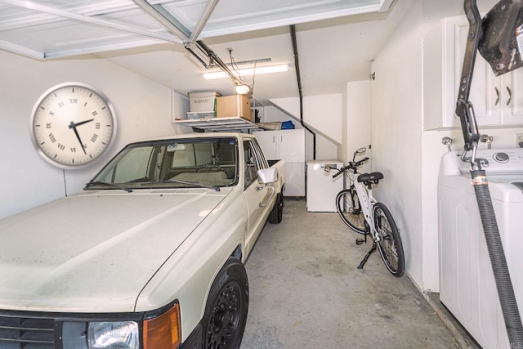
2:26
